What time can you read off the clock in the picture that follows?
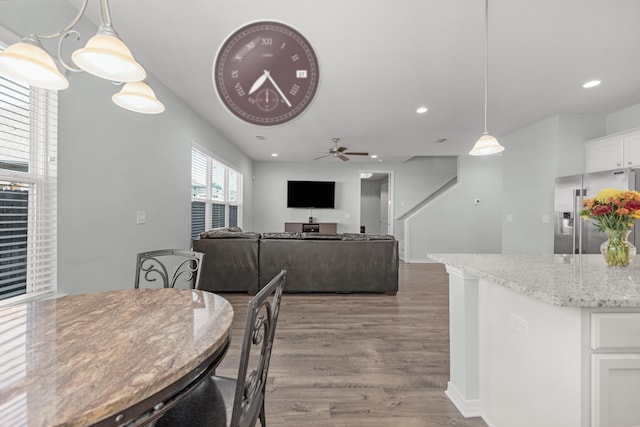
7:24
